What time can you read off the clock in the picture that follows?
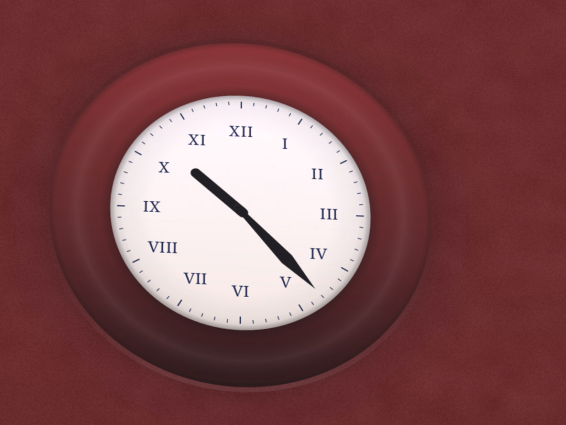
10:23
